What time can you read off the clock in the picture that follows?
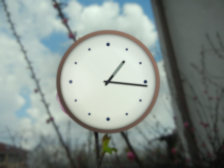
1:16
